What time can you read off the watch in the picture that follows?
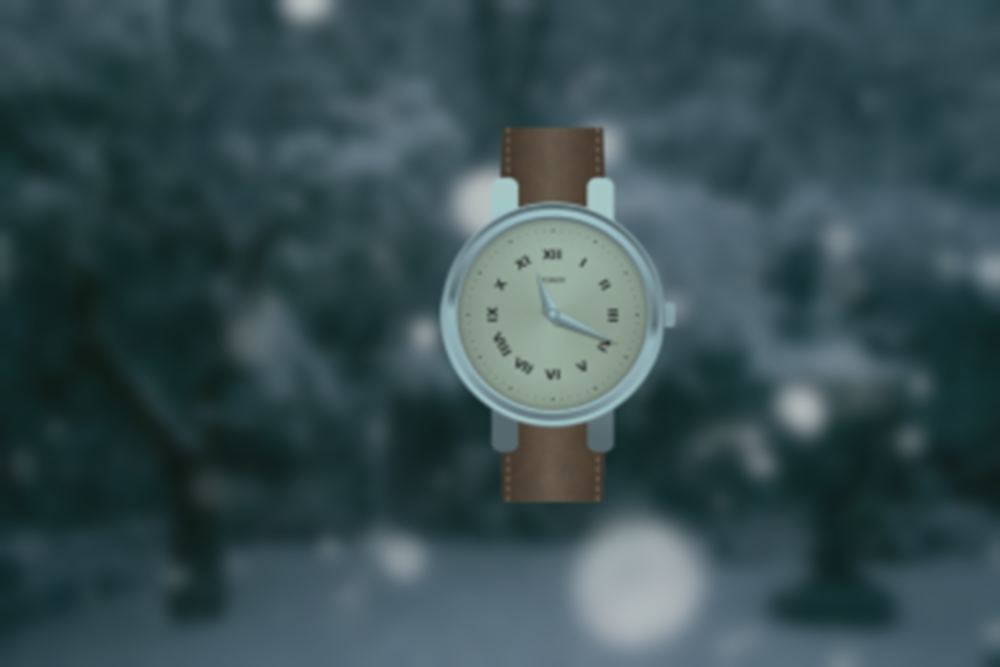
11:19
